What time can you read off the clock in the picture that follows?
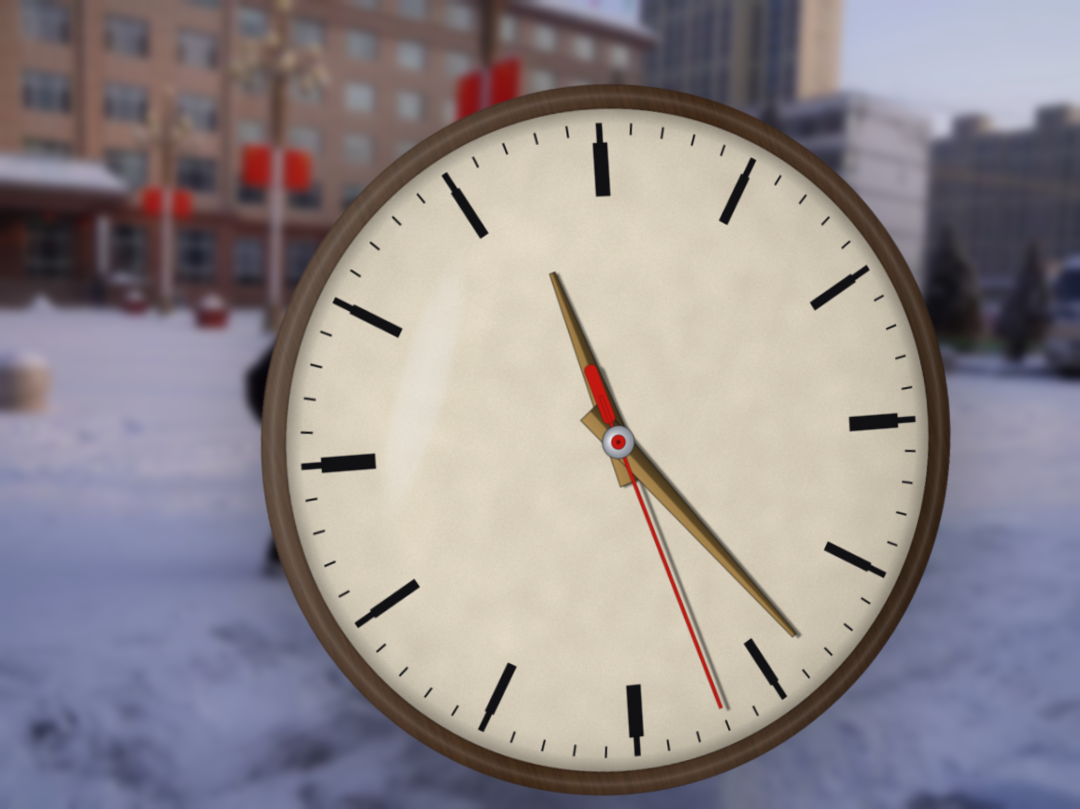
11:23:27
